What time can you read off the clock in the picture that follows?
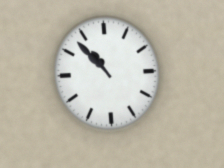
10:53
